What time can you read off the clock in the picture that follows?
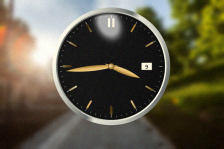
3:44
